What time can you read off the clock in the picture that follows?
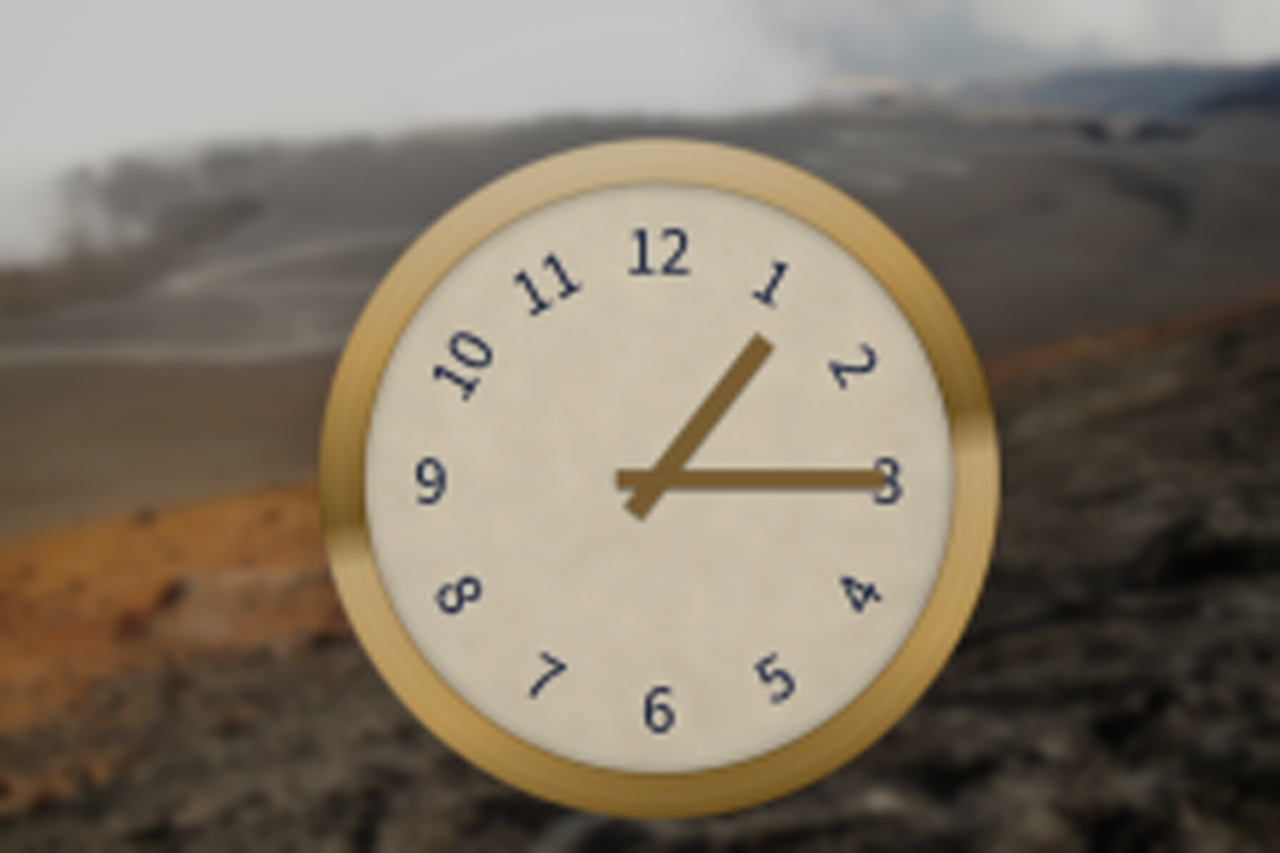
1:15
